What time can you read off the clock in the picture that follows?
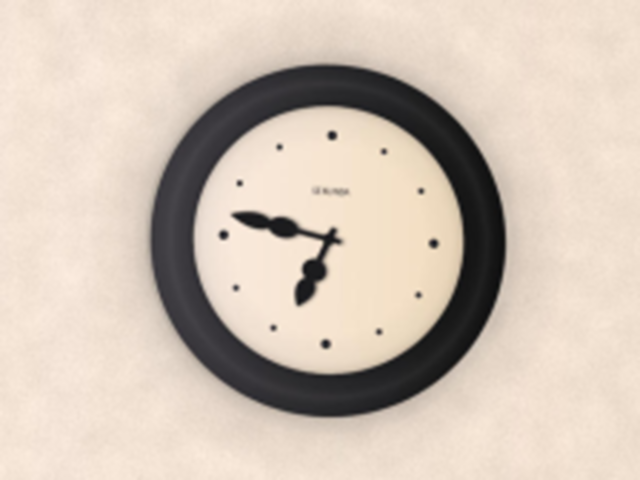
6:47
